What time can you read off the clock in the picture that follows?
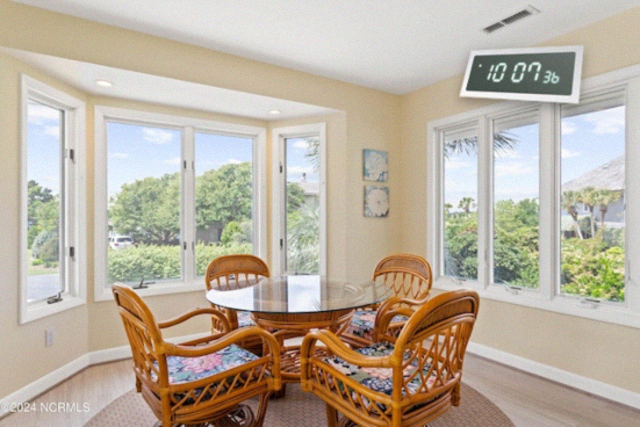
10:07:36
